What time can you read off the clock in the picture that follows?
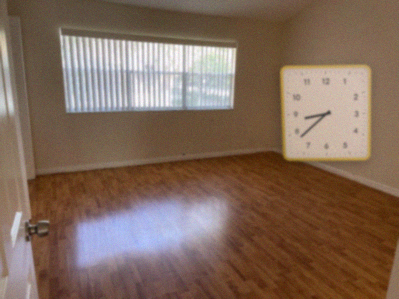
8:38
